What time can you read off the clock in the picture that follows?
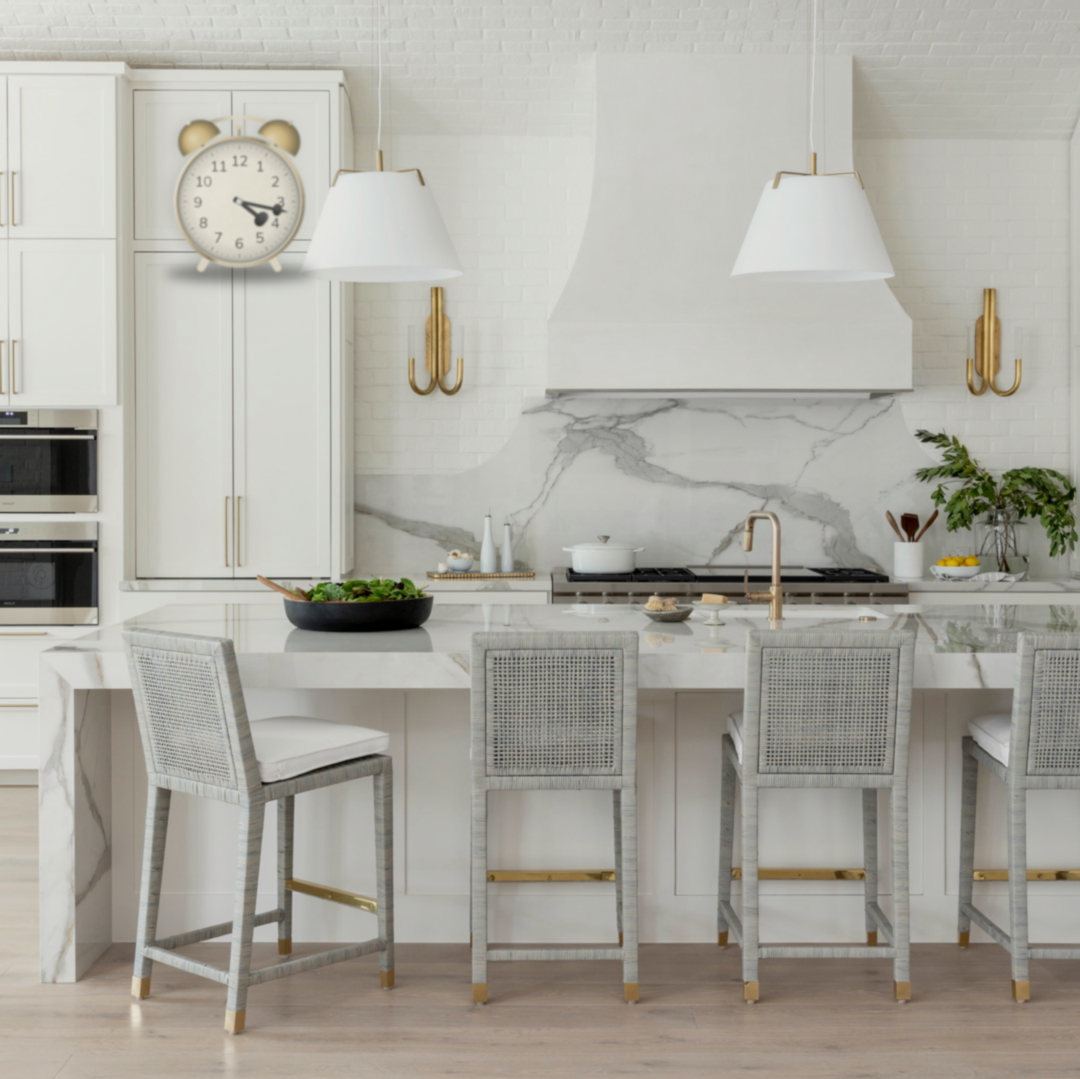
4:17
